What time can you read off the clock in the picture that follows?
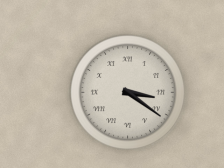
3:21
